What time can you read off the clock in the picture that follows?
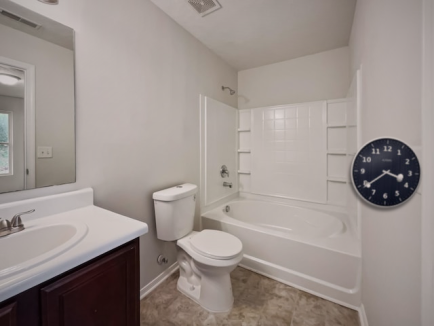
3:39
